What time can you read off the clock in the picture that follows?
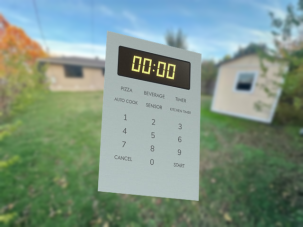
0:00
